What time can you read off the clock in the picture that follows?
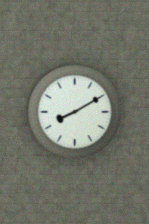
8:10
